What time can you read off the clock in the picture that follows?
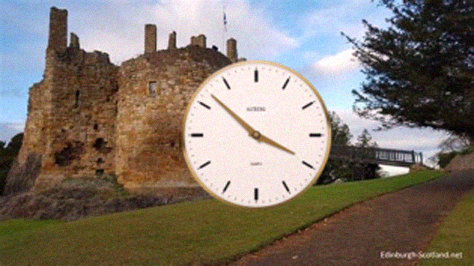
3:52
